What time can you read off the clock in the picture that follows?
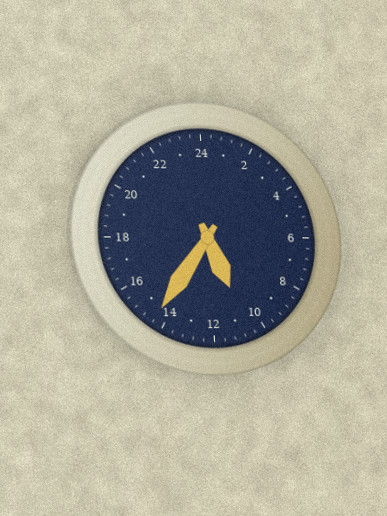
10:36
